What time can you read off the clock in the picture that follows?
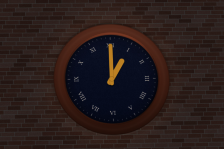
1:00
